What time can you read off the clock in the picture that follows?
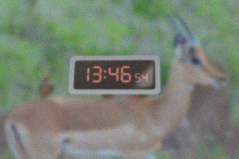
13:46:54
